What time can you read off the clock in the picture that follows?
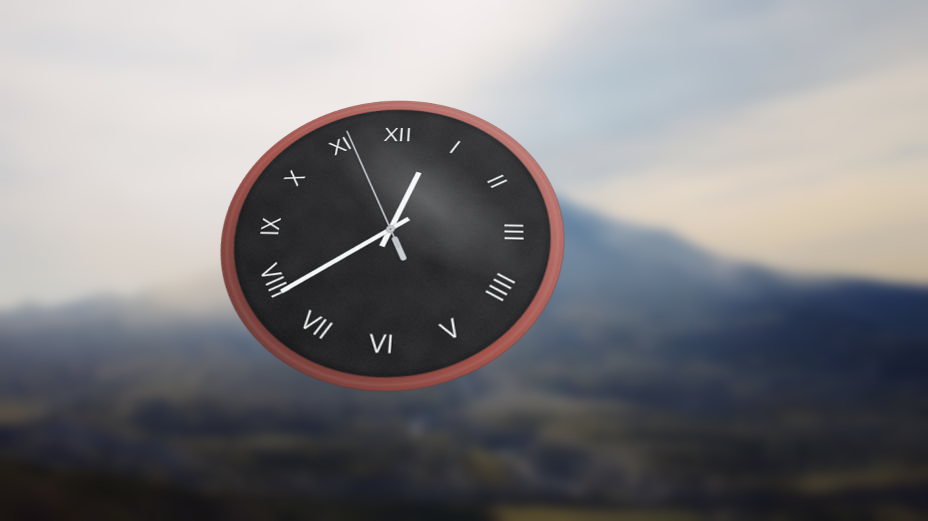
12:38:56
